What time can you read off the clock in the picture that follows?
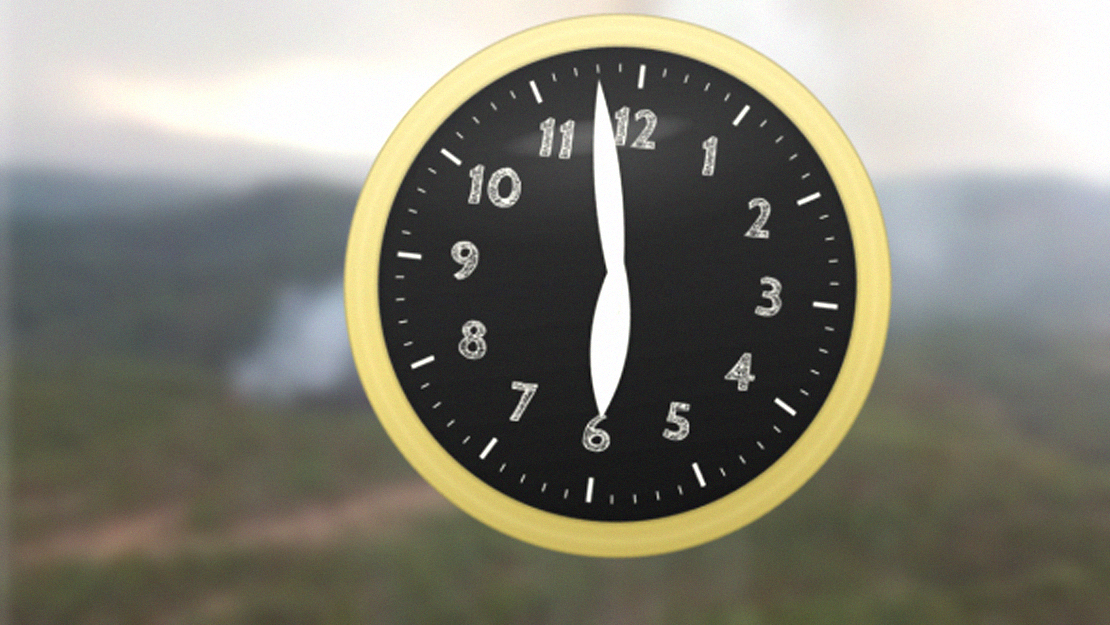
5:58
